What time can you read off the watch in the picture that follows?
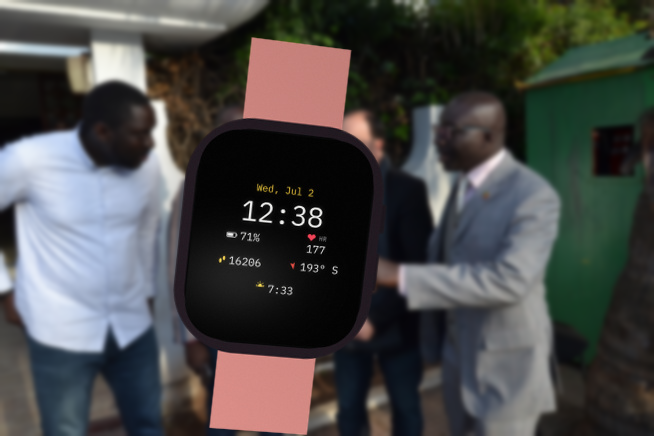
12:38
